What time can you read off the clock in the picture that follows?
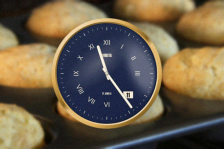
11:24
